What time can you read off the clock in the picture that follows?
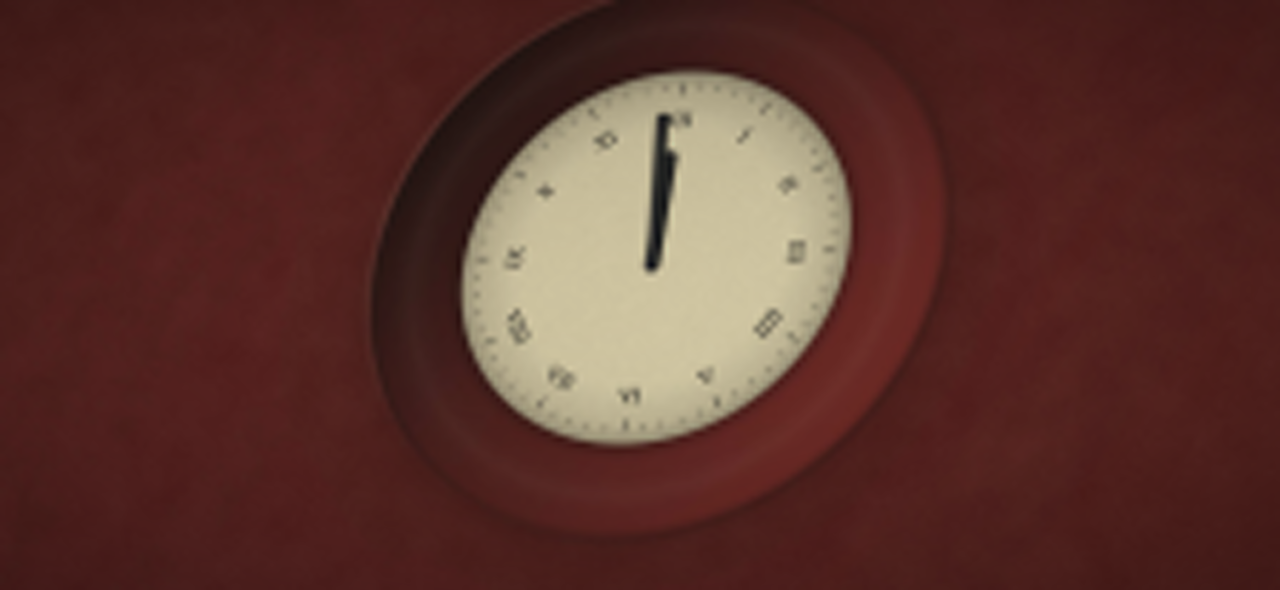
11:59
